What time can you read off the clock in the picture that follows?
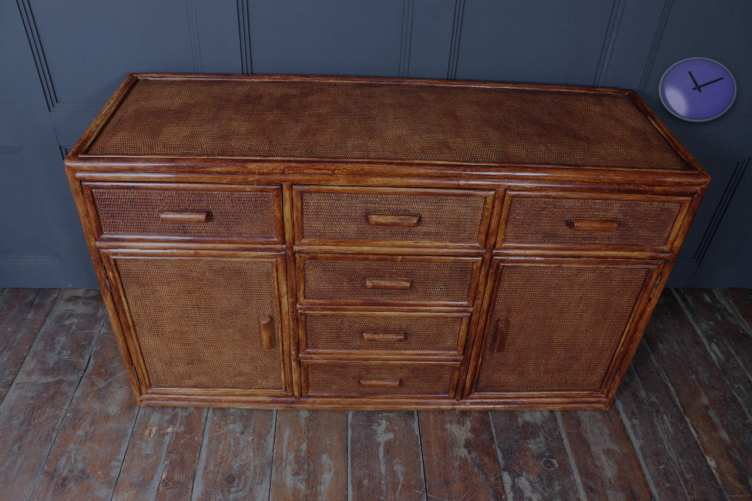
11:11
